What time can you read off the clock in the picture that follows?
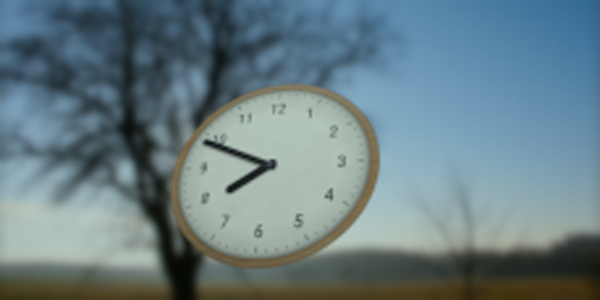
7:49
